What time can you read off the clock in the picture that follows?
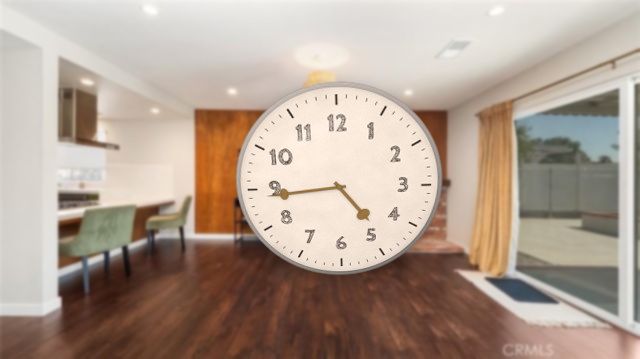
4:44
